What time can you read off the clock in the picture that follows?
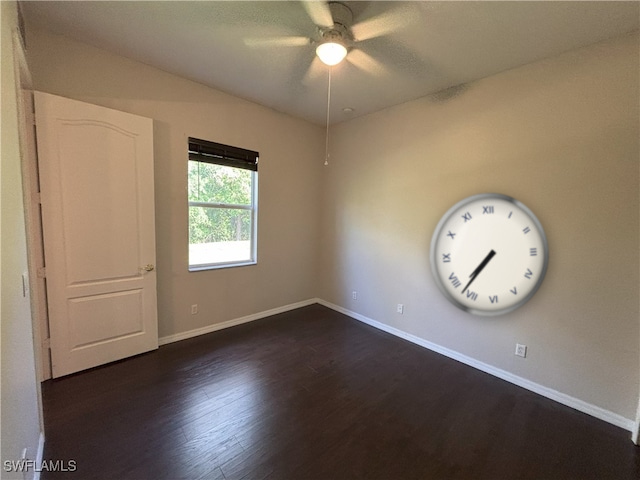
7:37
